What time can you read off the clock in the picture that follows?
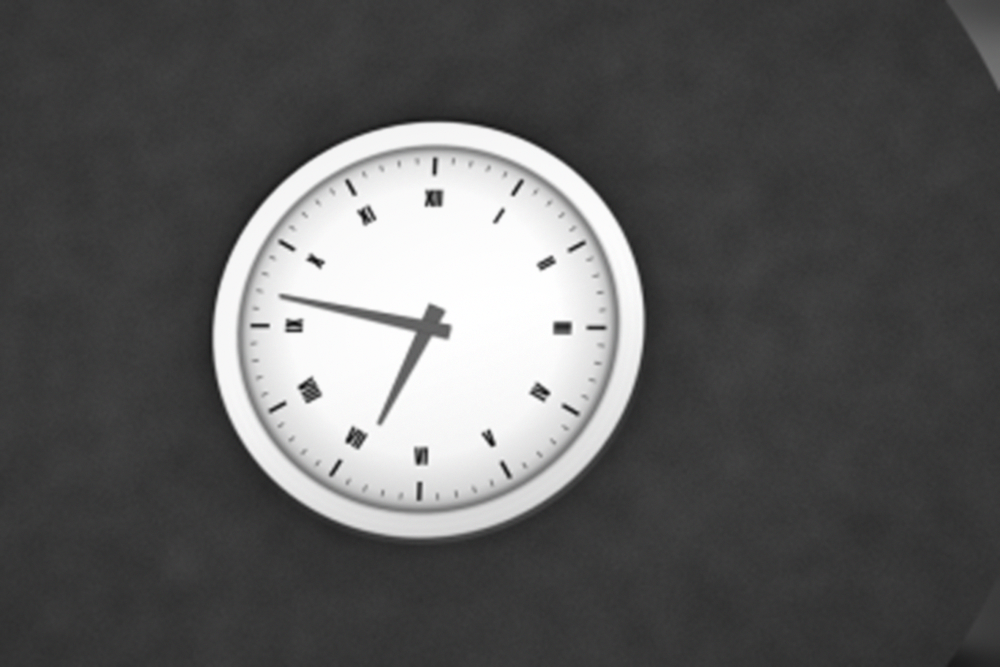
6:47
